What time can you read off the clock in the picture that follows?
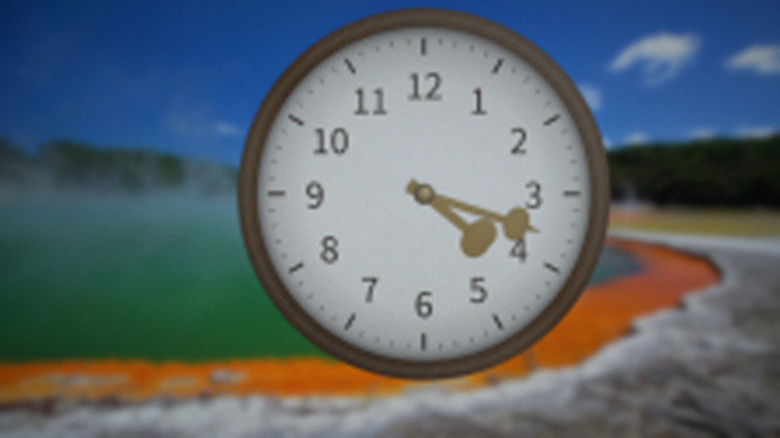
4:18
